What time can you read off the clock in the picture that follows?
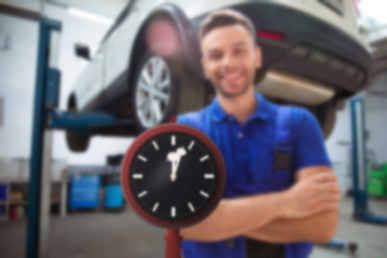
12:03
